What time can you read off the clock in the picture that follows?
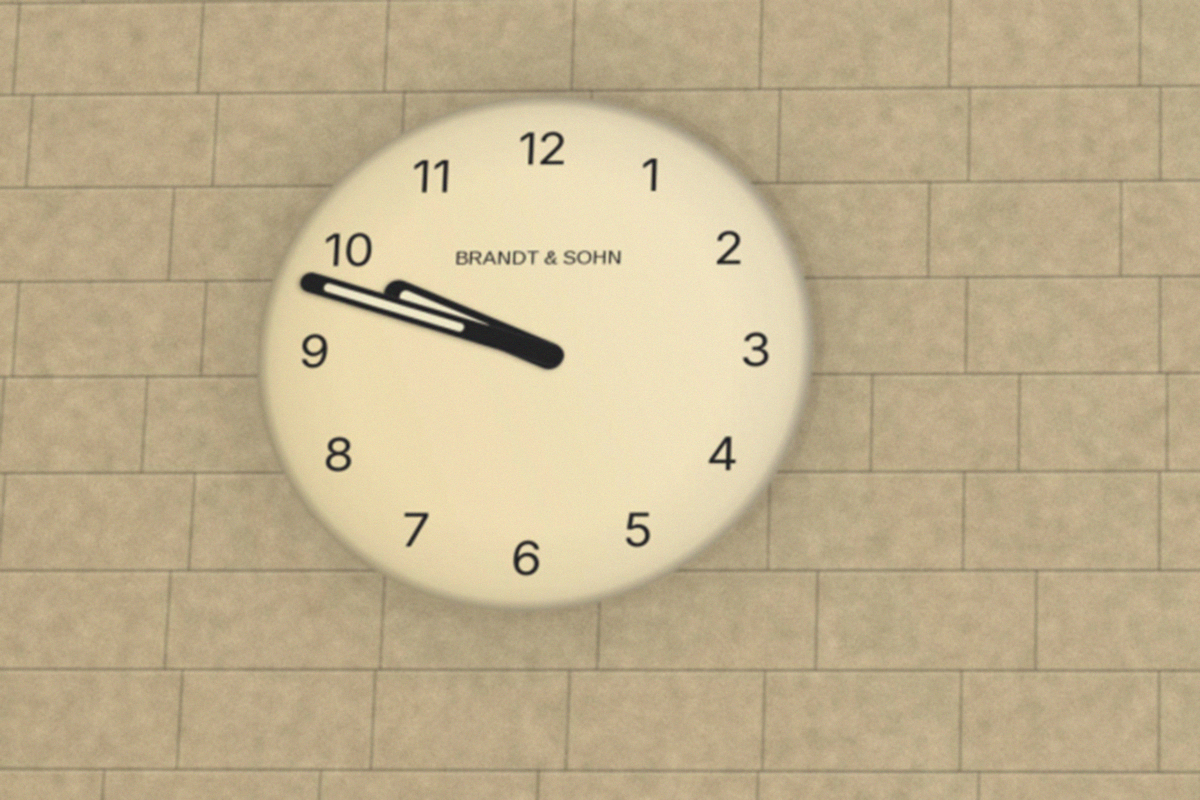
9:48
